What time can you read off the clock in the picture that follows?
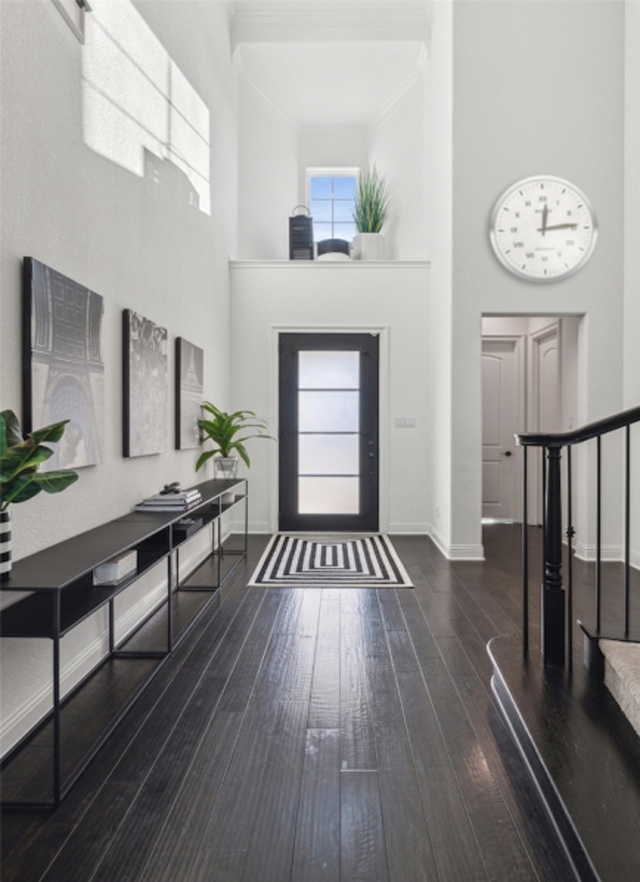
12:14
